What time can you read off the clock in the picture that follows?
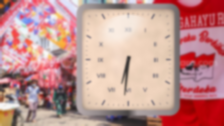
6:31
